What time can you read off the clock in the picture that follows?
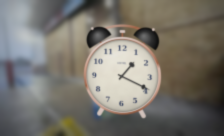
1:19
